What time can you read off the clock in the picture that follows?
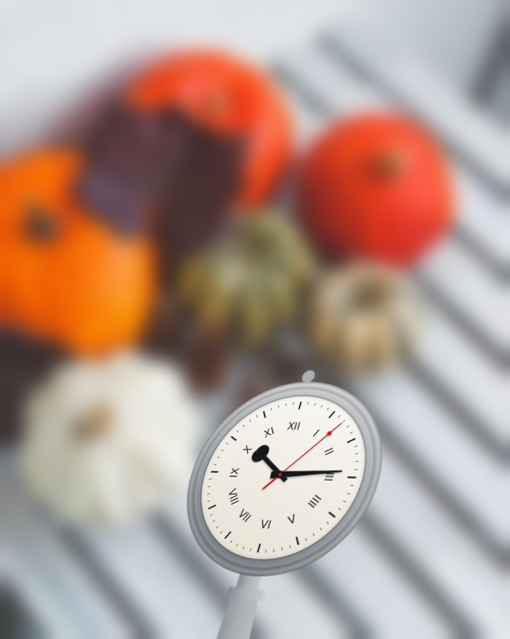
10:14:07
